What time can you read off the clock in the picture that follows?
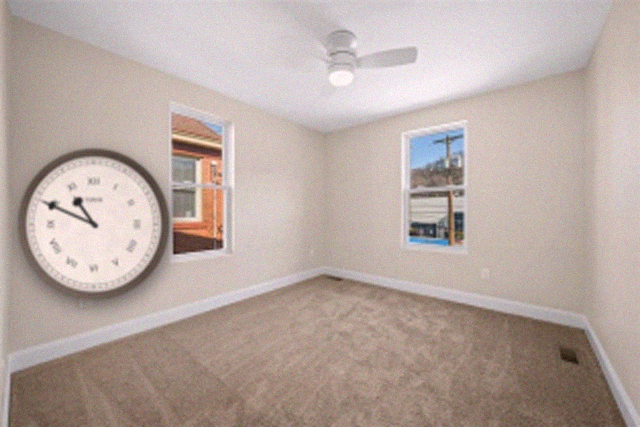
10:49
